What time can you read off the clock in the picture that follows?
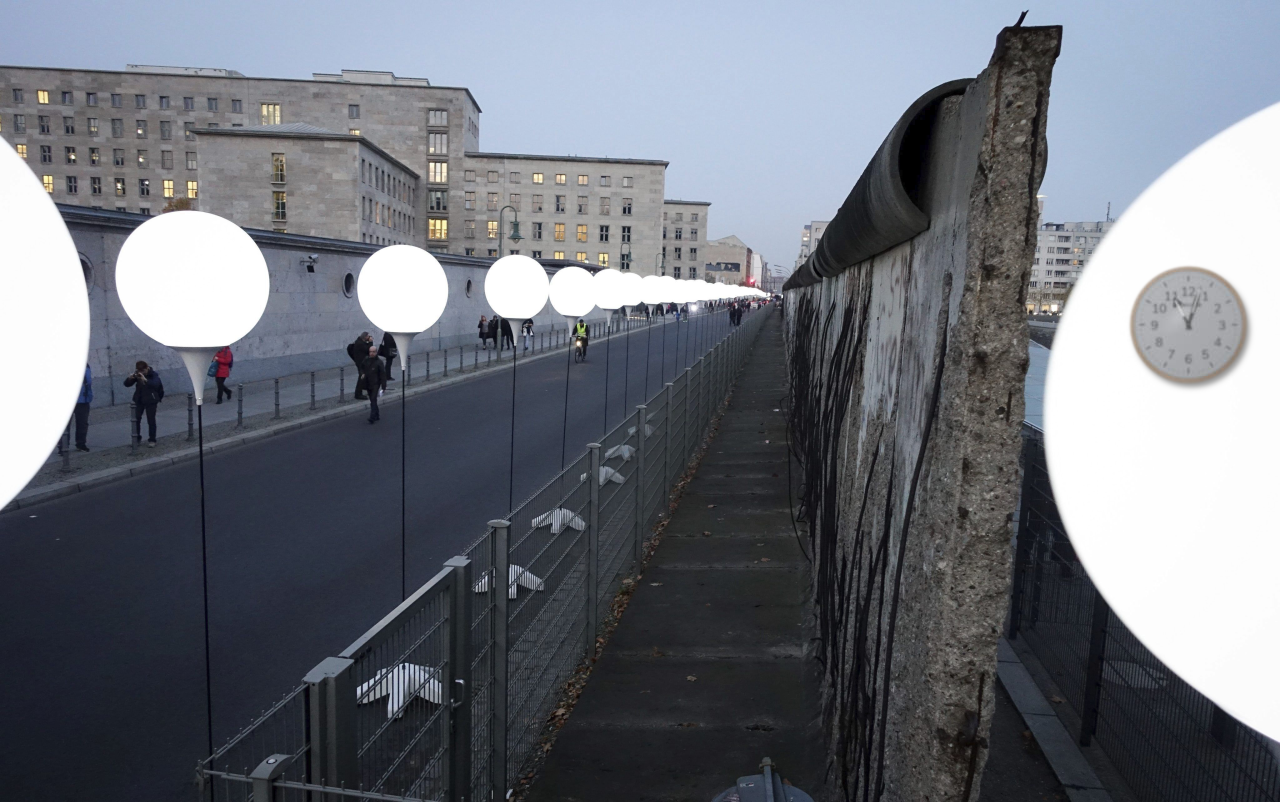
11:03
